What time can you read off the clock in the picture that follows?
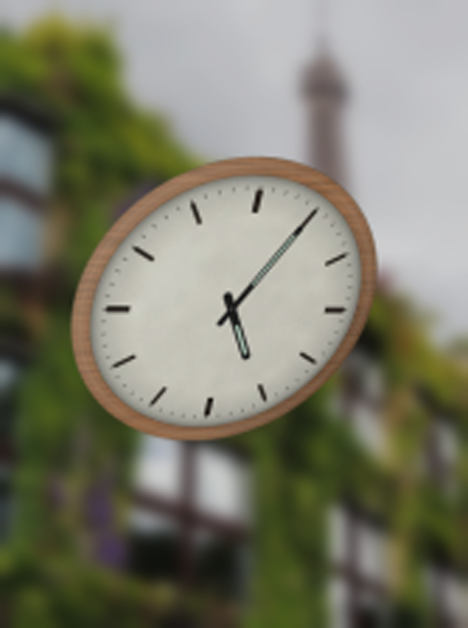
5:05
